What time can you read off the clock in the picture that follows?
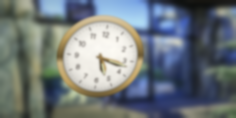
5:17
